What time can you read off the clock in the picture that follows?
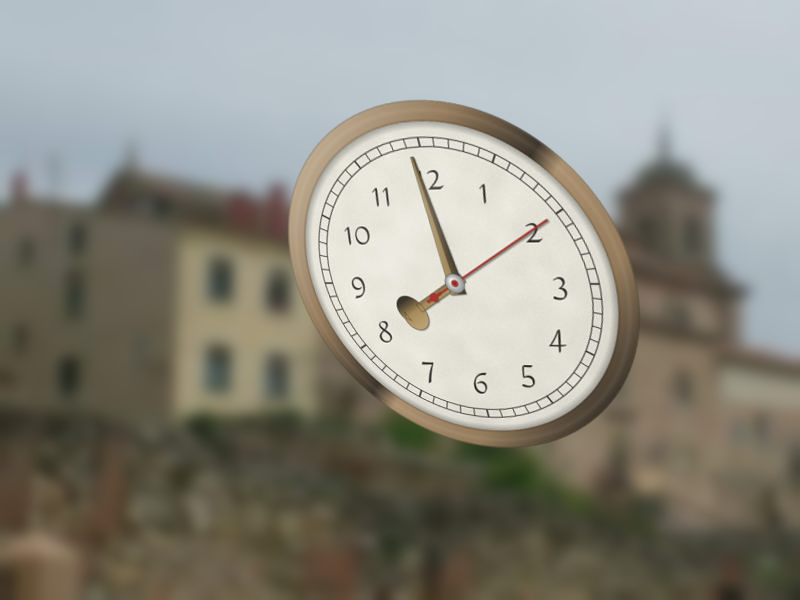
7:59:10
